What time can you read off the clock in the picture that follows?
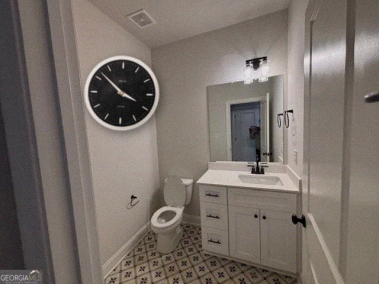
3:52
